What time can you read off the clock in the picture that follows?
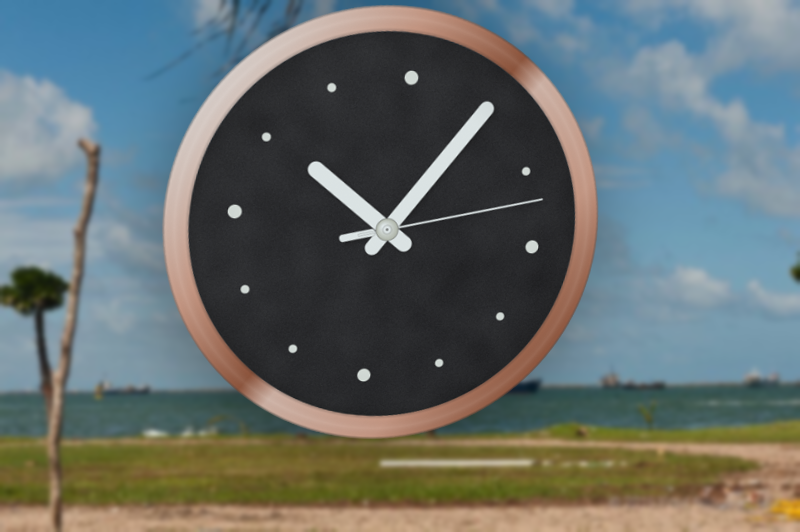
10:05:12
